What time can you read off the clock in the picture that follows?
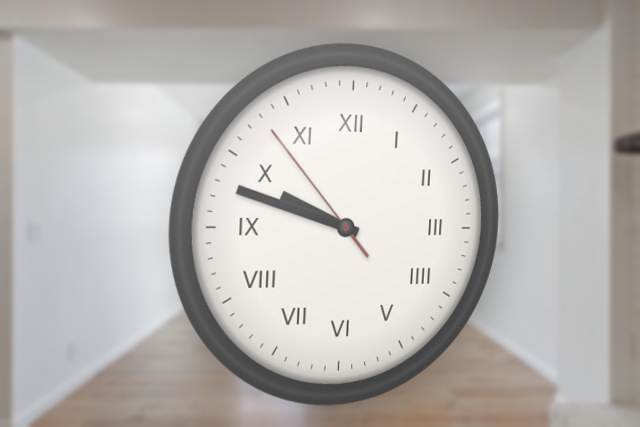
9:47:53
